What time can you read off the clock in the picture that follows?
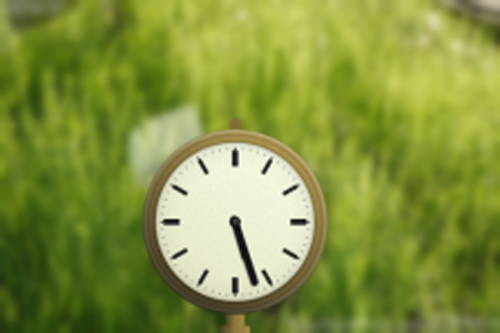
5:27
